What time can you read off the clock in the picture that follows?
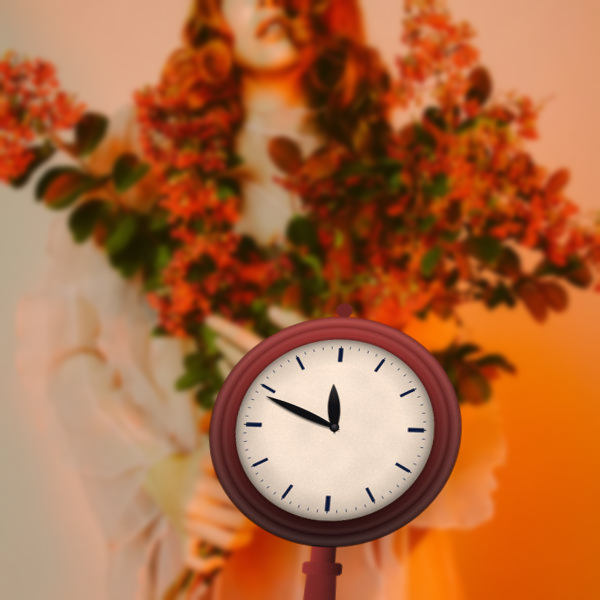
11:49
